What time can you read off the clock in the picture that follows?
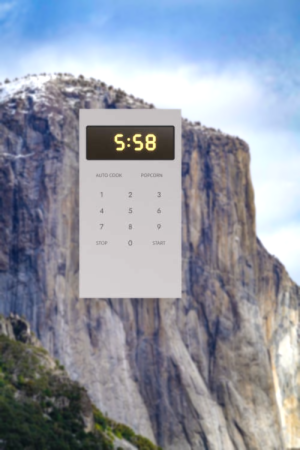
5:58
